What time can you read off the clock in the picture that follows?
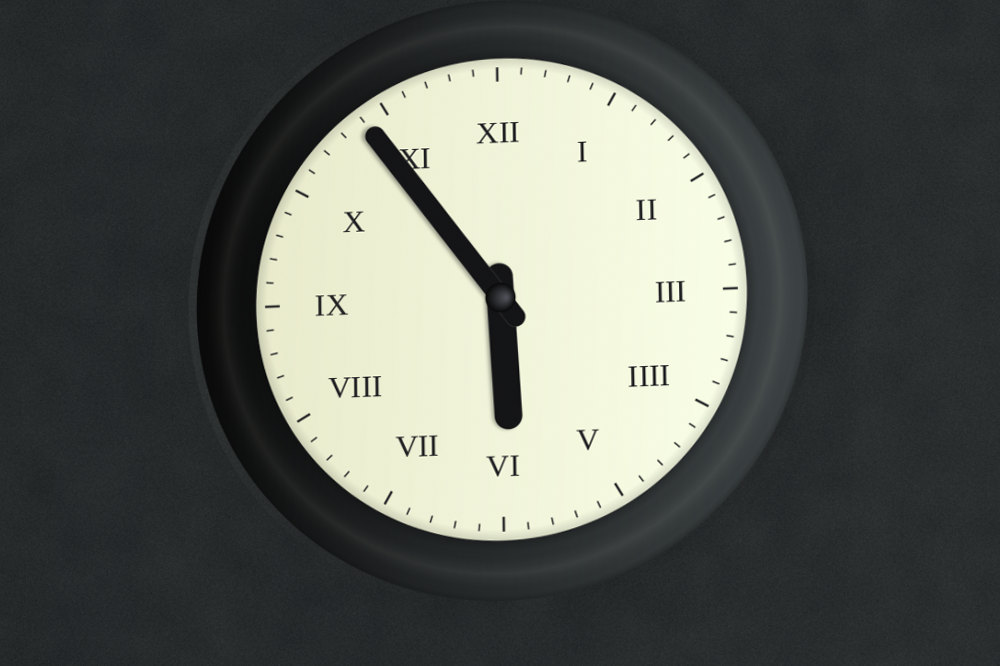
5:54
